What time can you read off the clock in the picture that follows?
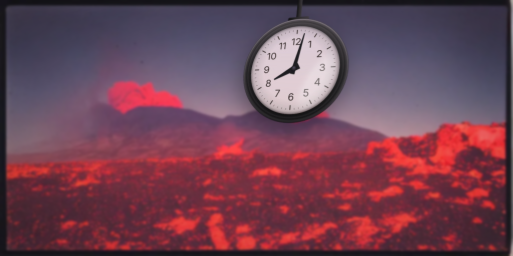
8:02
